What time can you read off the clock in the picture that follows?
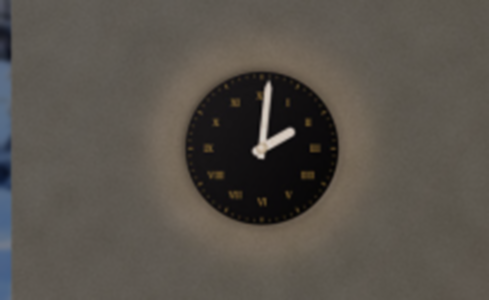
2:01
